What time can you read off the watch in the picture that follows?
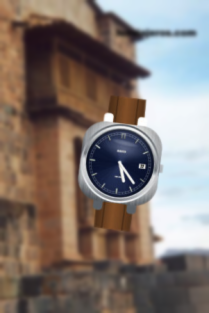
5:23
